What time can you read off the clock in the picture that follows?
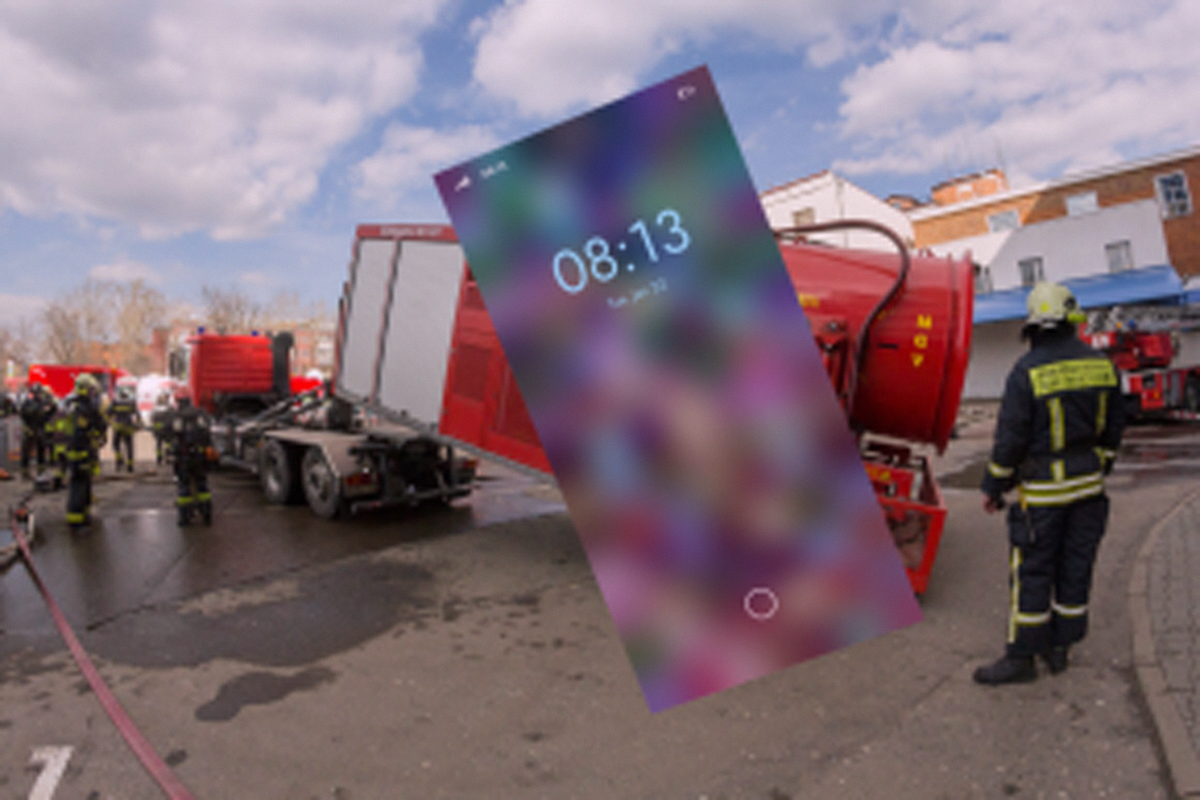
8:13
